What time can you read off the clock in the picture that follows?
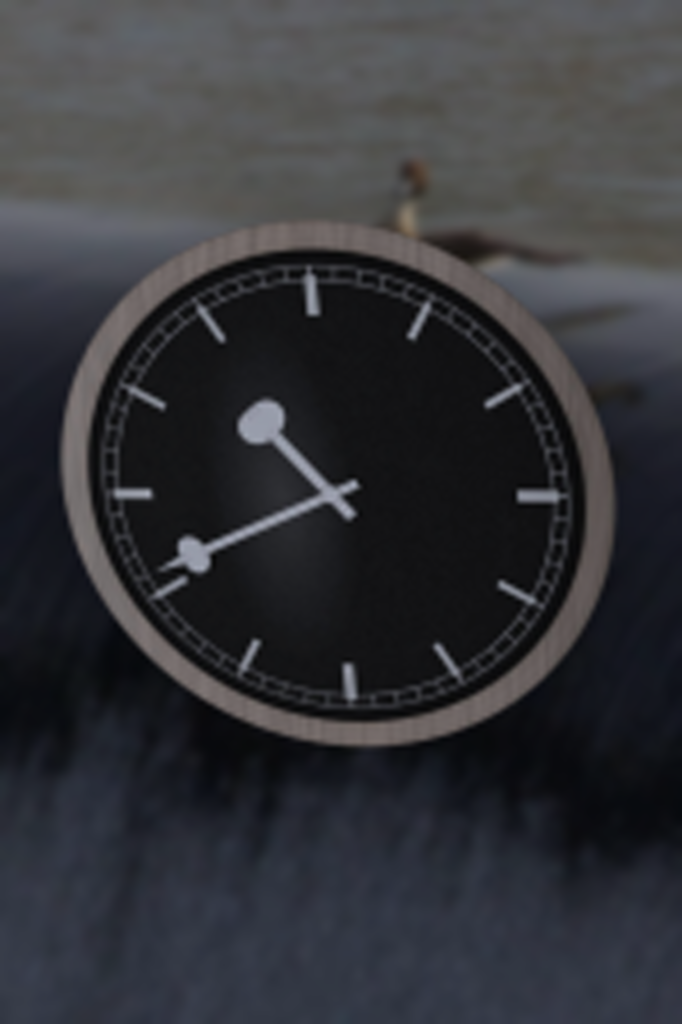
10:41
